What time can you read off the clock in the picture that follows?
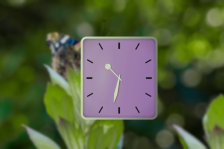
10:32
